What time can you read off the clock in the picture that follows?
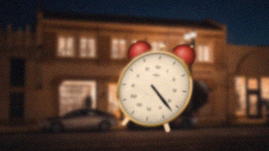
4:22
